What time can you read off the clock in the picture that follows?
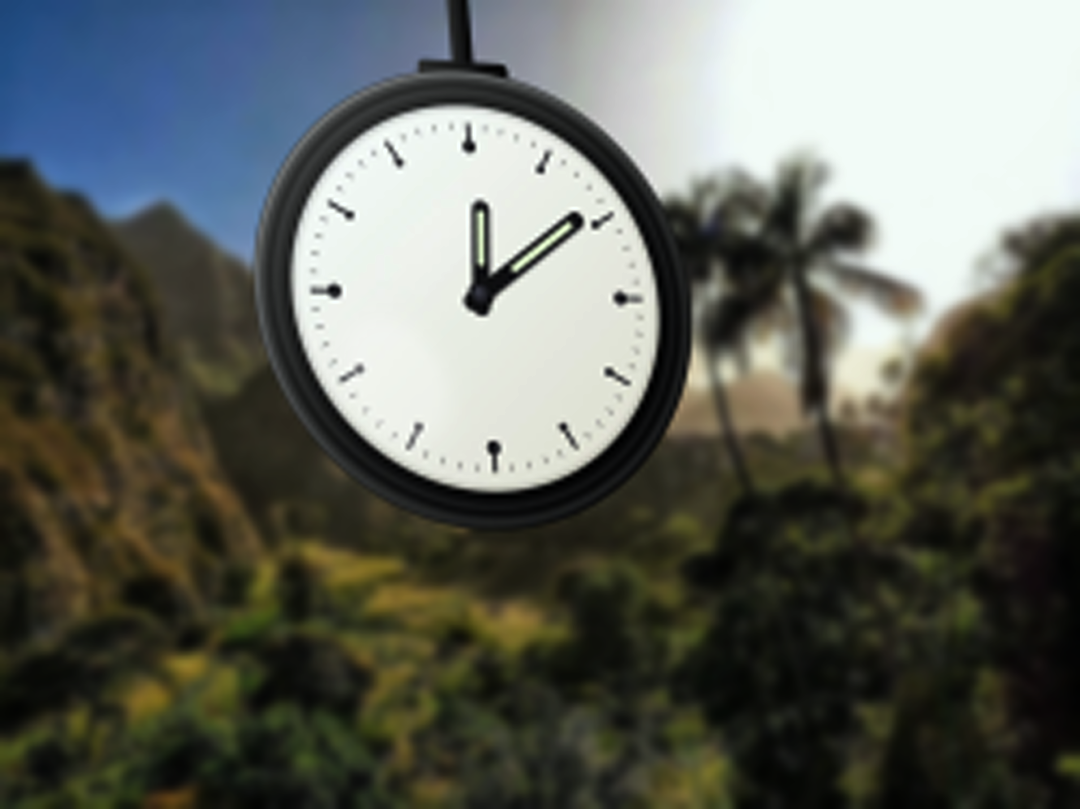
12:09
